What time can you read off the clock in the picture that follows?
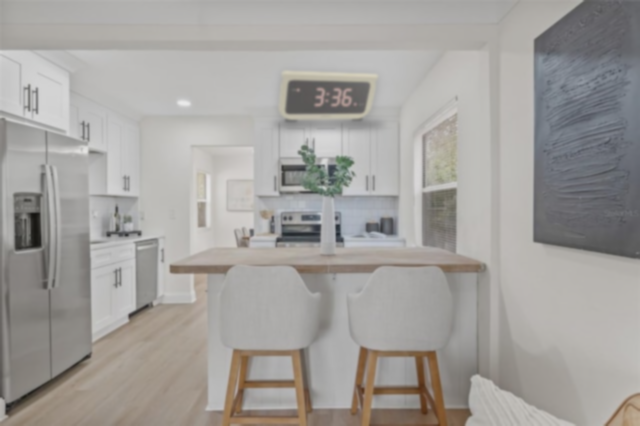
3:36
